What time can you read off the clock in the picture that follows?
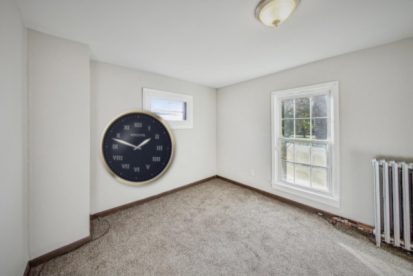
1:48
